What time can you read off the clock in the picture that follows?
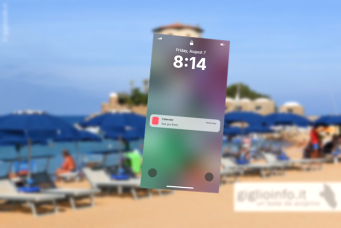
8:14
